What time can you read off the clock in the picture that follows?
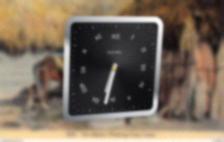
6:32
